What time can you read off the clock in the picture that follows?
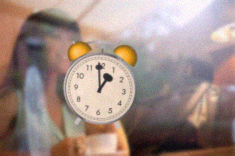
12:59
